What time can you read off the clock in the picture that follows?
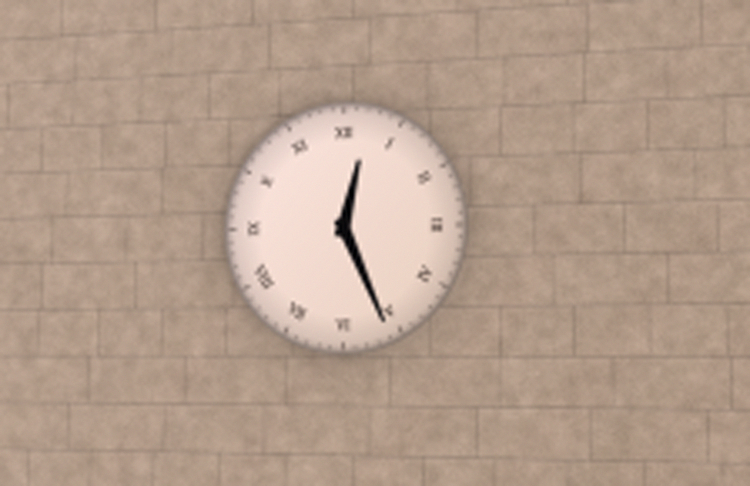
12:26
